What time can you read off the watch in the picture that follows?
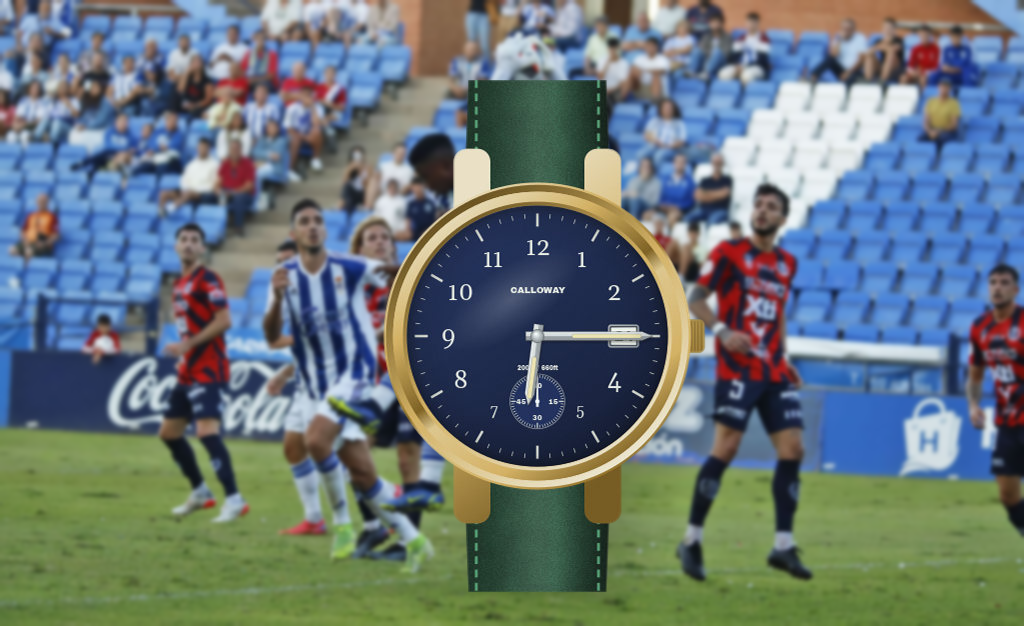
6:15
